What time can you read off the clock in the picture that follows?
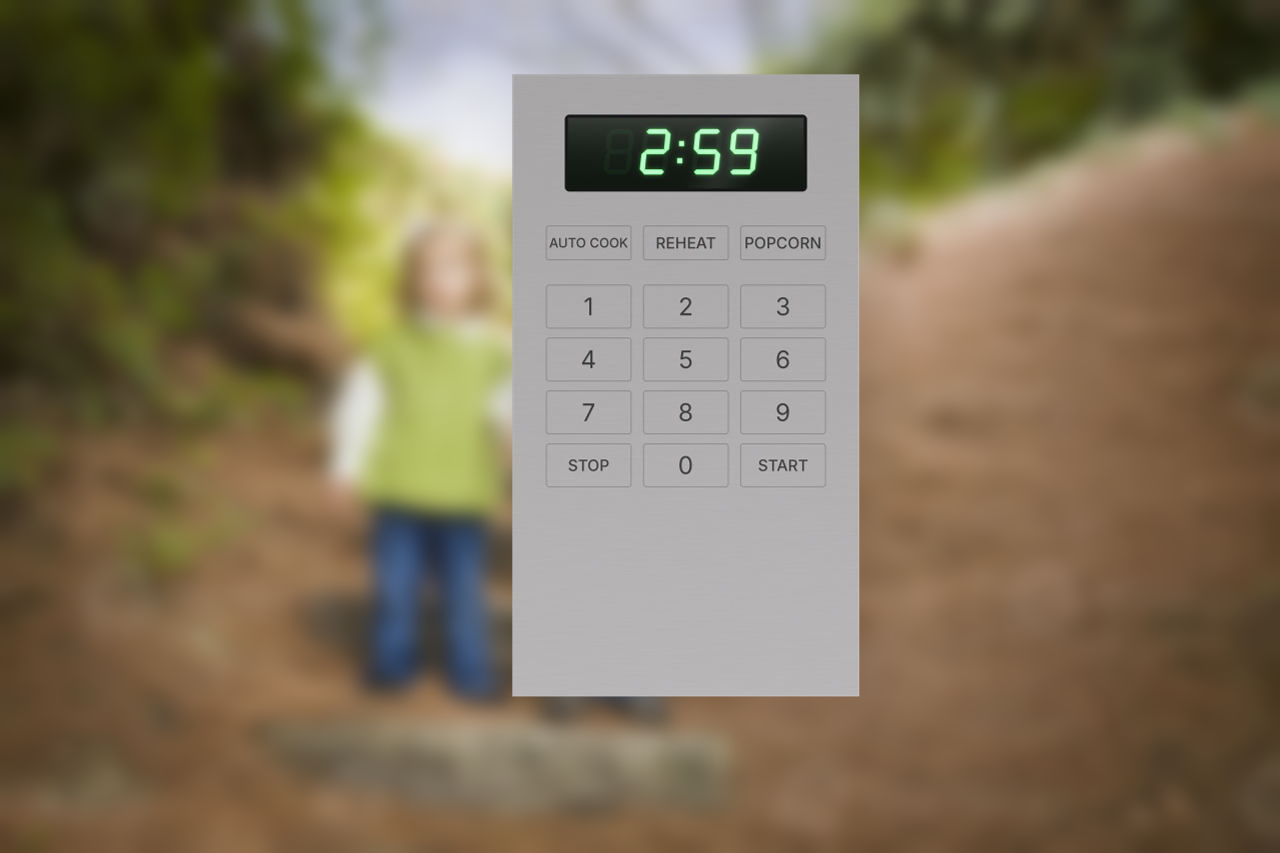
2:59
